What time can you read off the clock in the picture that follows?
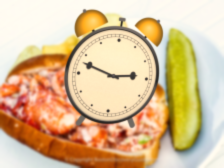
2:48
